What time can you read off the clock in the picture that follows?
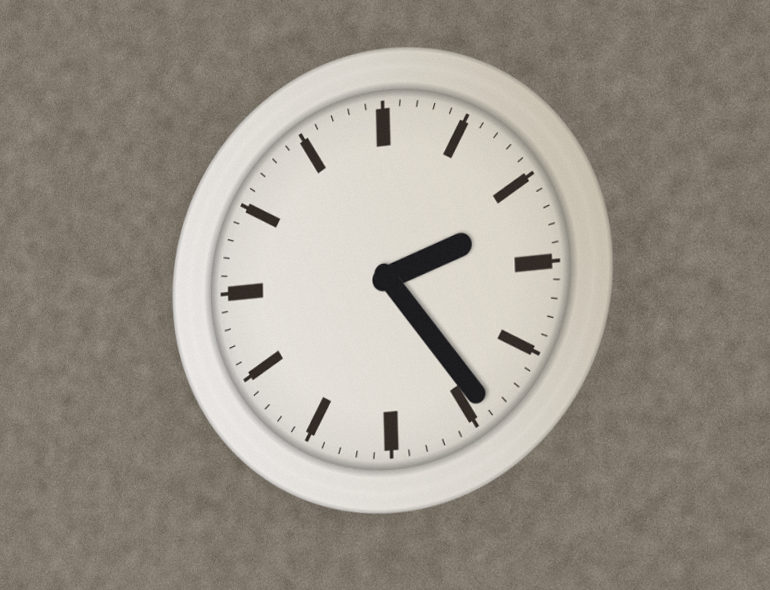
2:24
